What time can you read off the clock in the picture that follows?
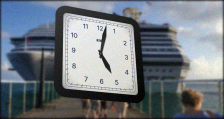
5:02
